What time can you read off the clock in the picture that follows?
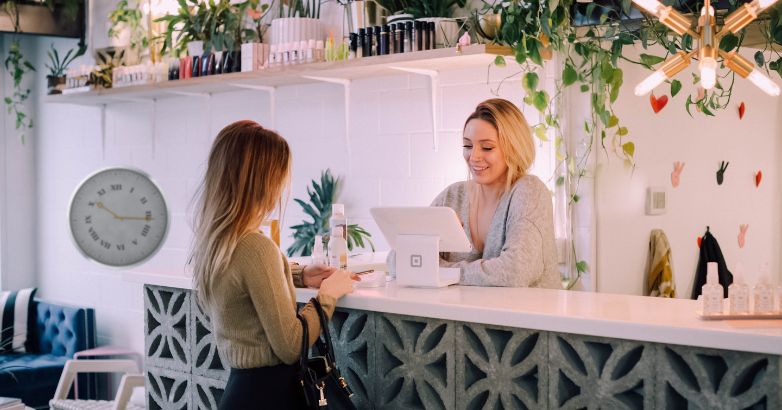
10:16
